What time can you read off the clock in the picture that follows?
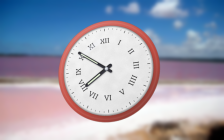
7:51
